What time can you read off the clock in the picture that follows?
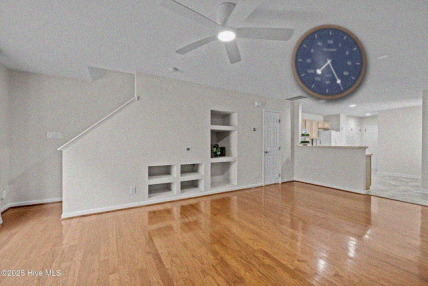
7:25
